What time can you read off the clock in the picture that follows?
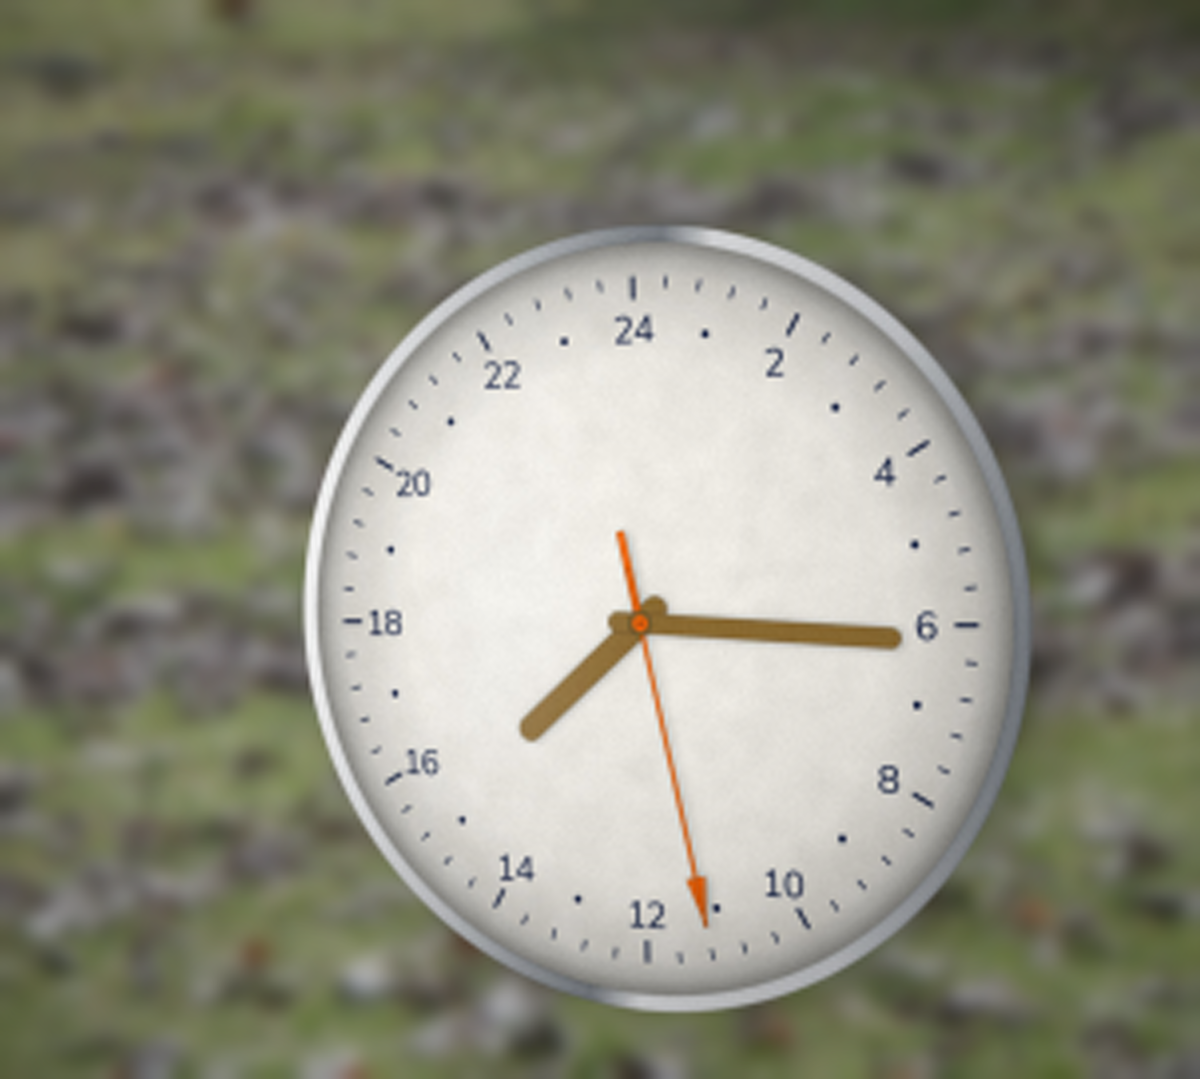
15:15:28
